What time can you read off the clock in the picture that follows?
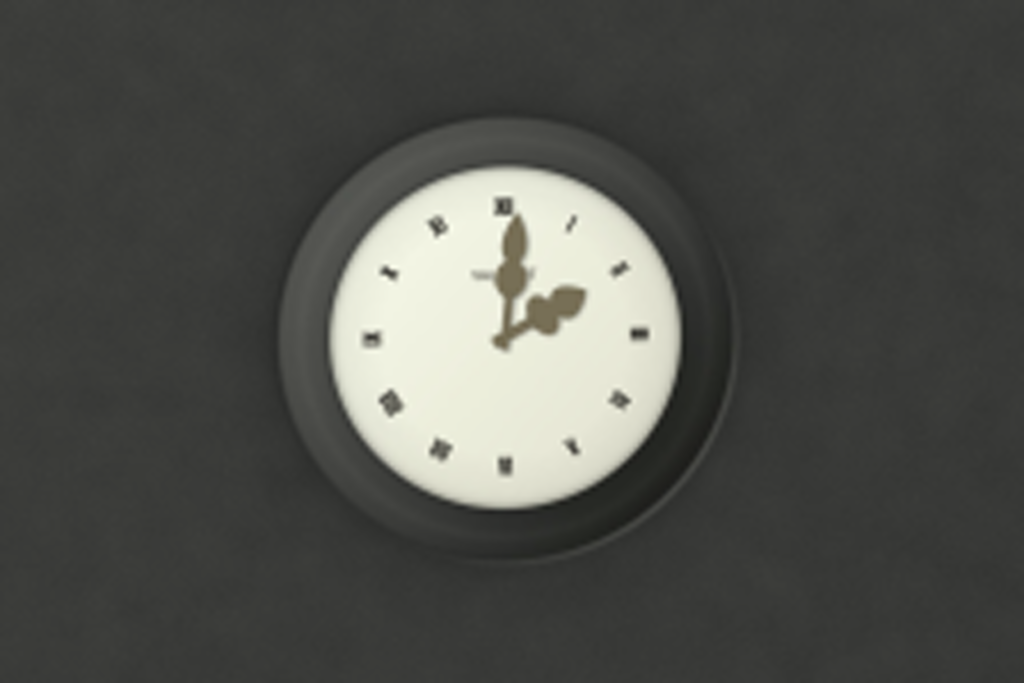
2:01
